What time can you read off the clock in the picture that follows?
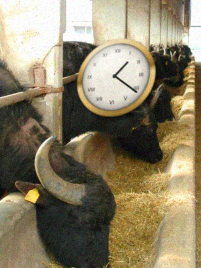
1:21
